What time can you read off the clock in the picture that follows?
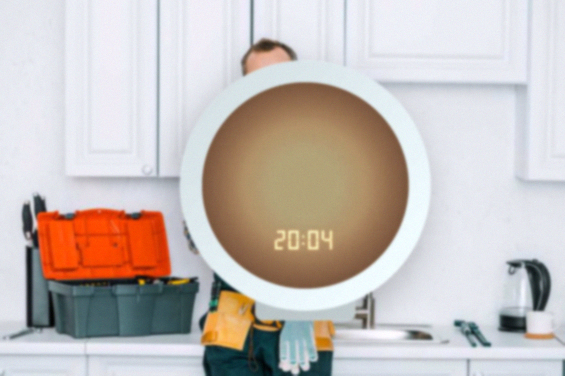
20:04
